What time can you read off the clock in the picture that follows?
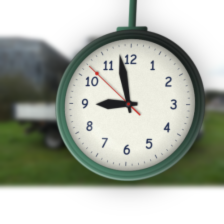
8:57:52
